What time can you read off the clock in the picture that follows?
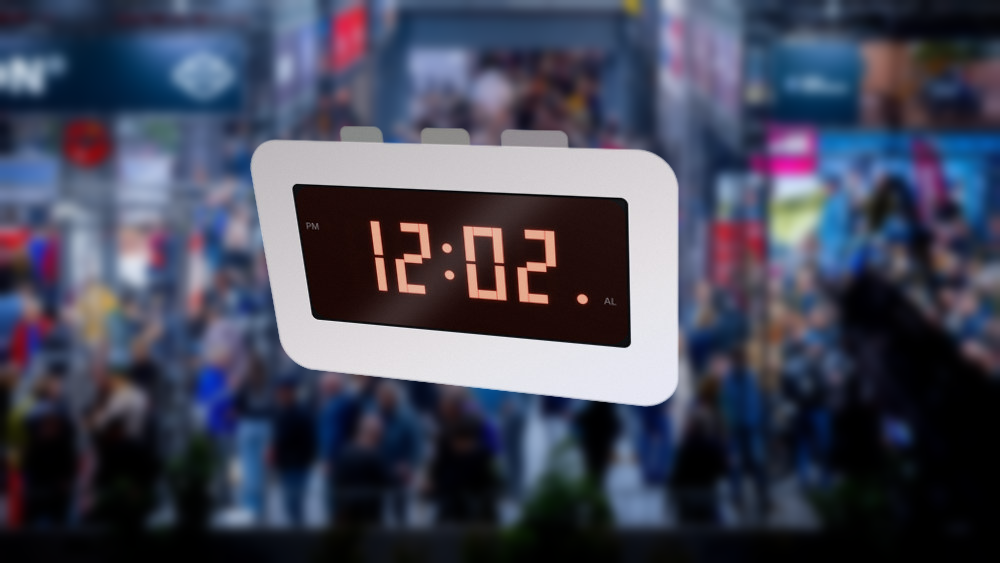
12:02
